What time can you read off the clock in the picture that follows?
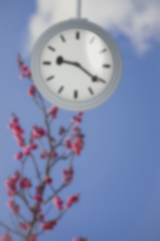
9:21
